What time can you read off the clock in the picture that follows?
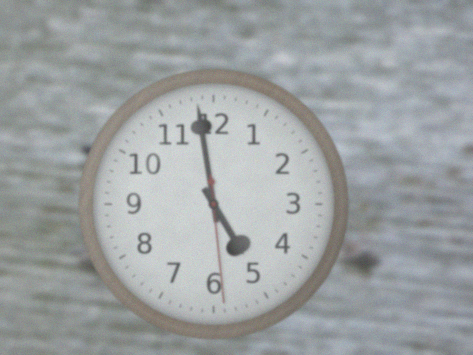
4:58:29
